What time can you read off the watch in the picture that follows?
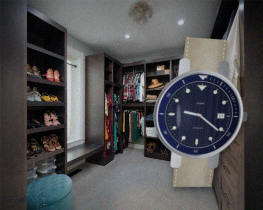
9:21
